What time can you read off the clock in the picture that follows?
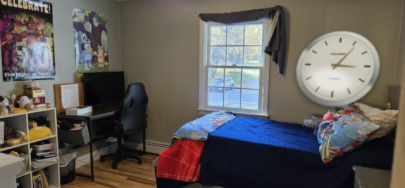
3:06
